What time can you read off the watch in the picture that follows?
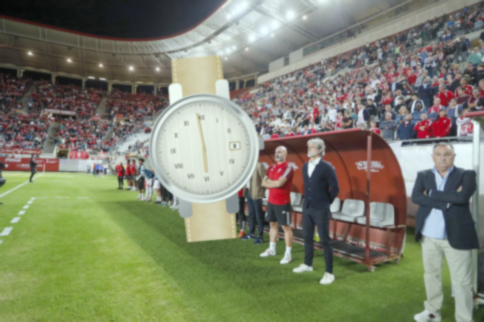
5:59
